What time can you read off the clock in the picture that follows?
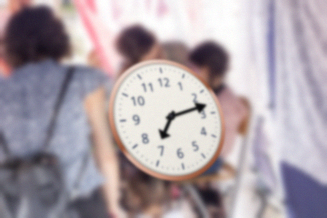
7:13
